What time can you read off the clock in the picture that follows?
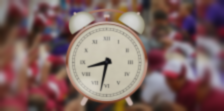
8:32
